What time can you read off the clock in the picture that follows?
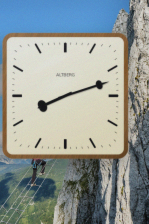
8:12
